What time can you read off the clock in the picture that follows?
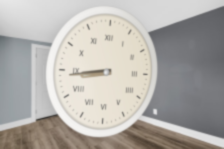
8:44
